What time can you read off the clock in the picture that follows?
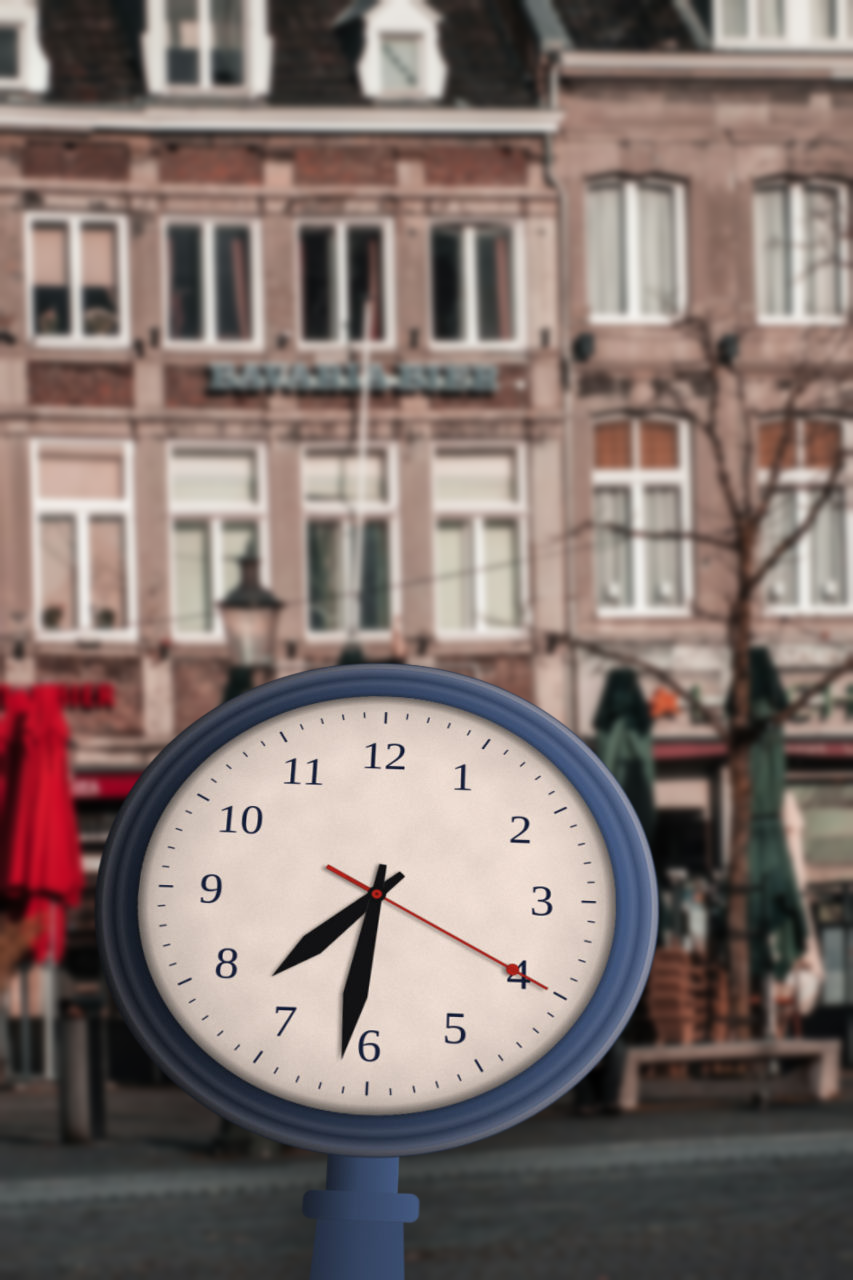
7:31:20
